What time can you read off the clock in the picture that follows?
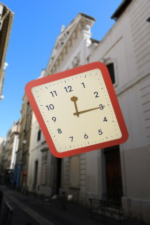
12:15
